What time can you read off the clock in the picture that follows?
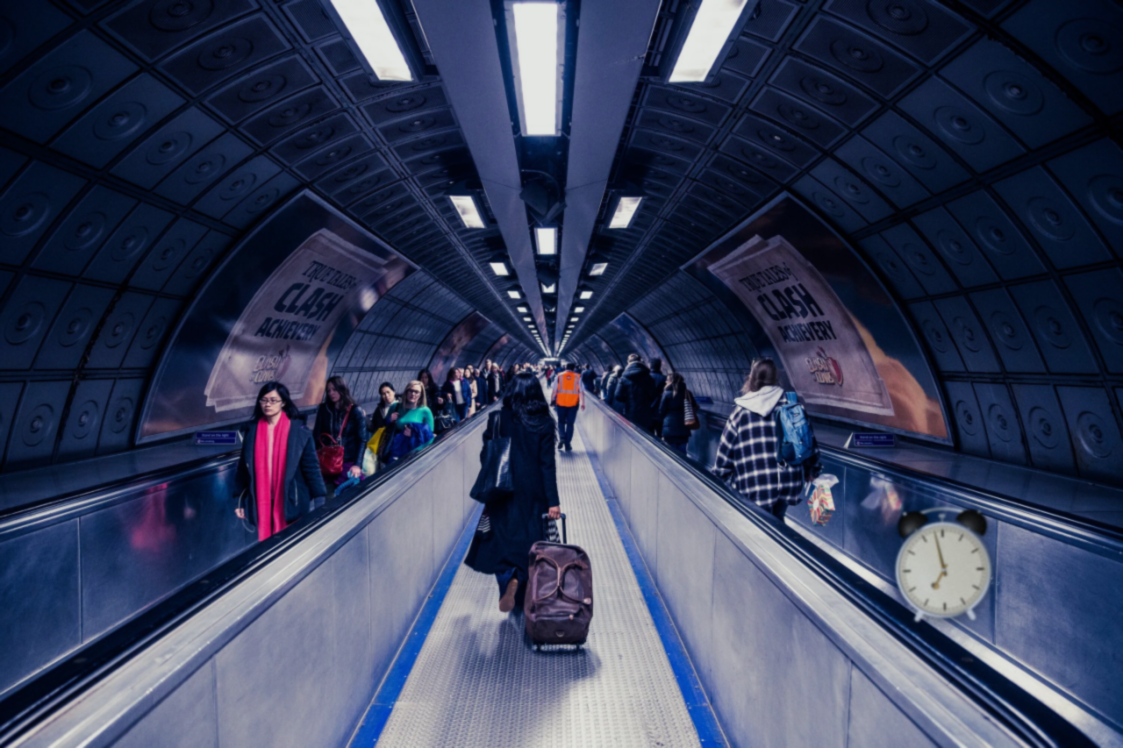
6:58
